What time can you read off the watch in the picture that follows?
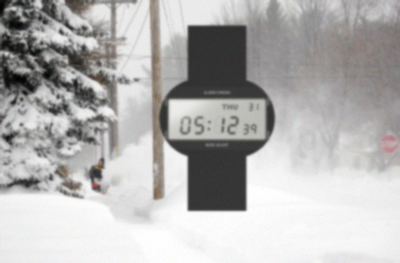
5:12
